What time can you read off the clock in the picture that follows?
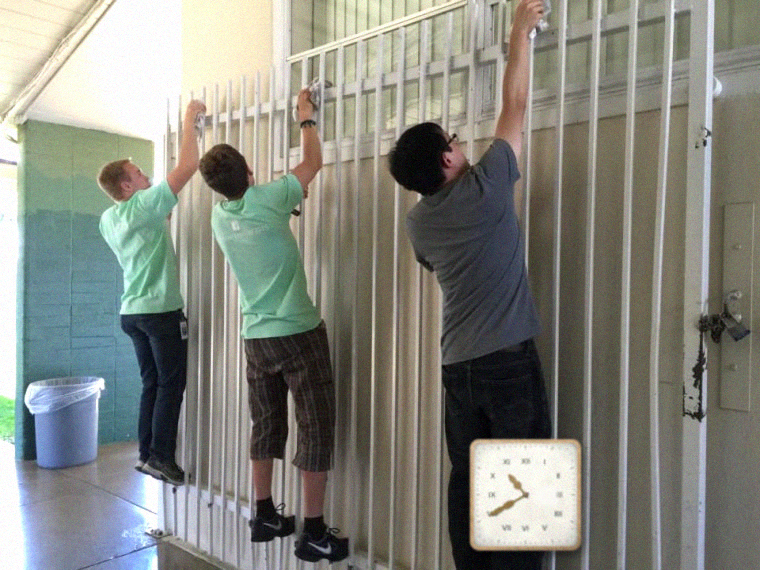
10:40
